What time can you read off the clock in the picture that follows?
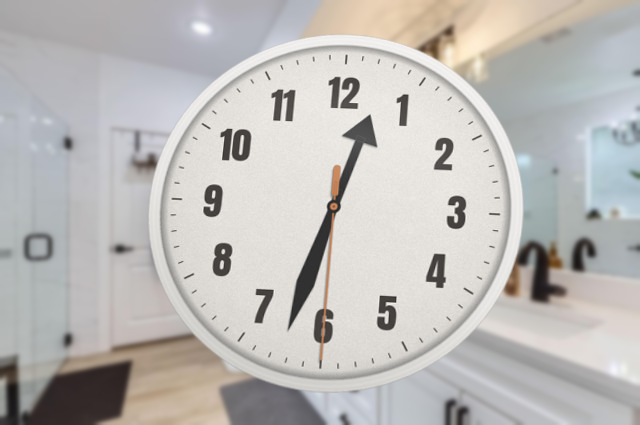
12:32:30
